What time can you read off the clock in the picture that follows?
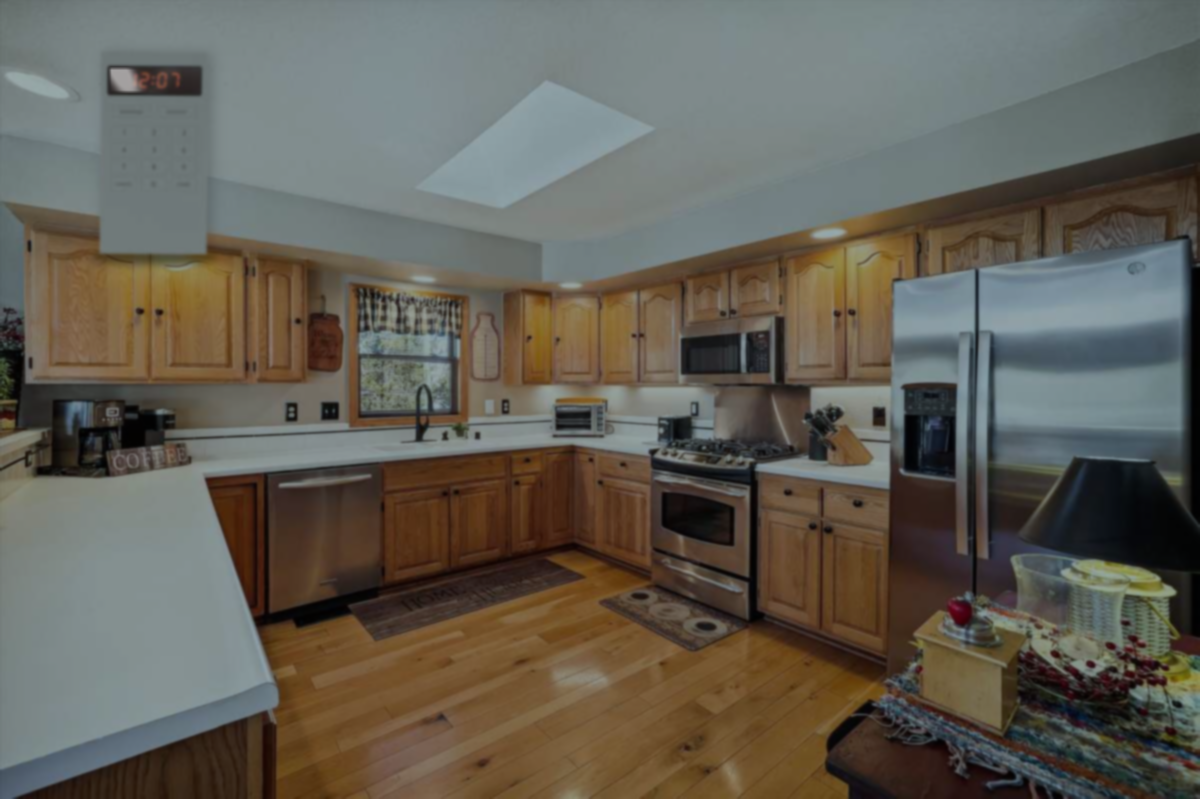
12:07
